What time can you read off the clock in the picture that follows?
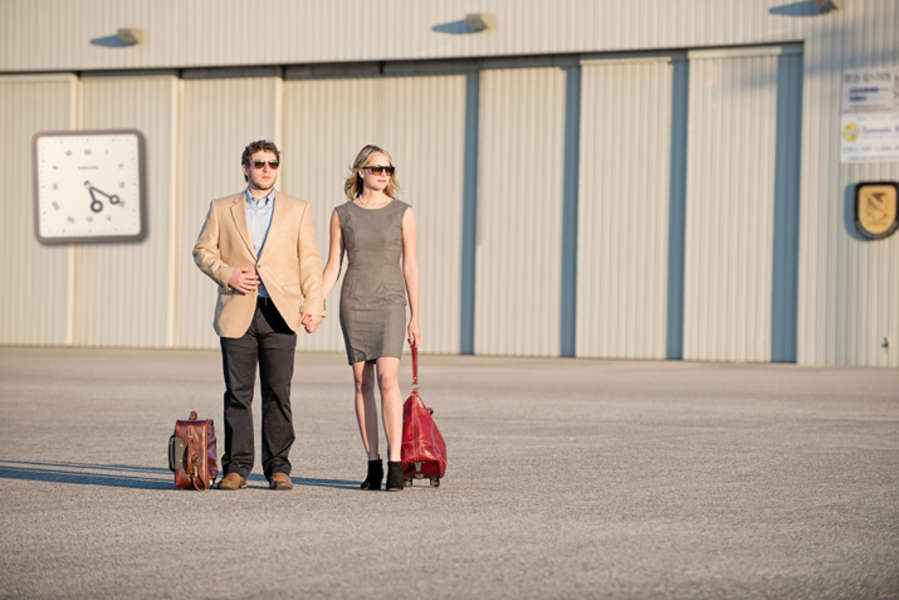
5:20
